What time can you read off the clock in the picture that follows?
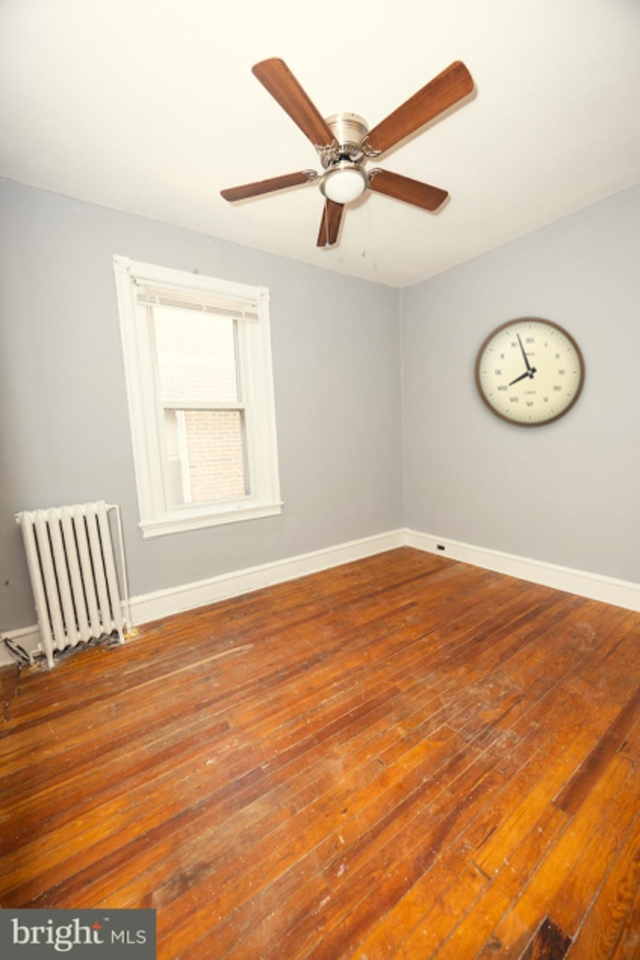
7:57
